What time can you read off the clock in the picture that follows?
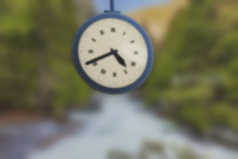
4:41
